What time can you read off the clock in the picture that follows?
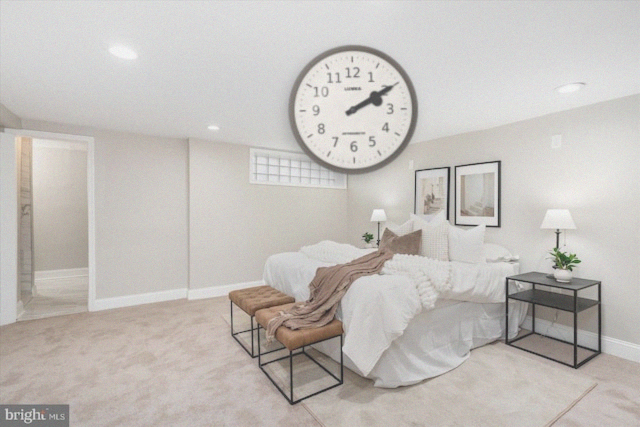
2:10
